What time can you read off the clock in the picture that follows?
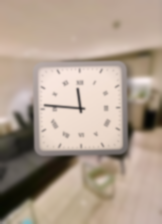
11:46
